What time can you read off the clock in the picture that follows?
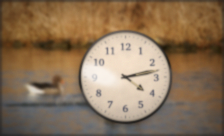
4:13
